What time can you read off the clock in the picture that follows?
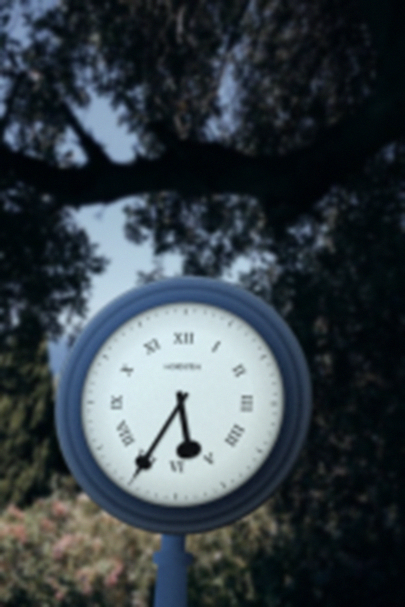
5:35
